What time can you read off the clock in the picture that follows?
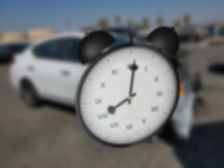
8:01
